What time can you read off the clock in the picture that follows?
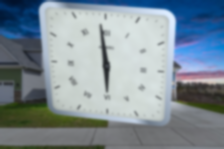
5:59
